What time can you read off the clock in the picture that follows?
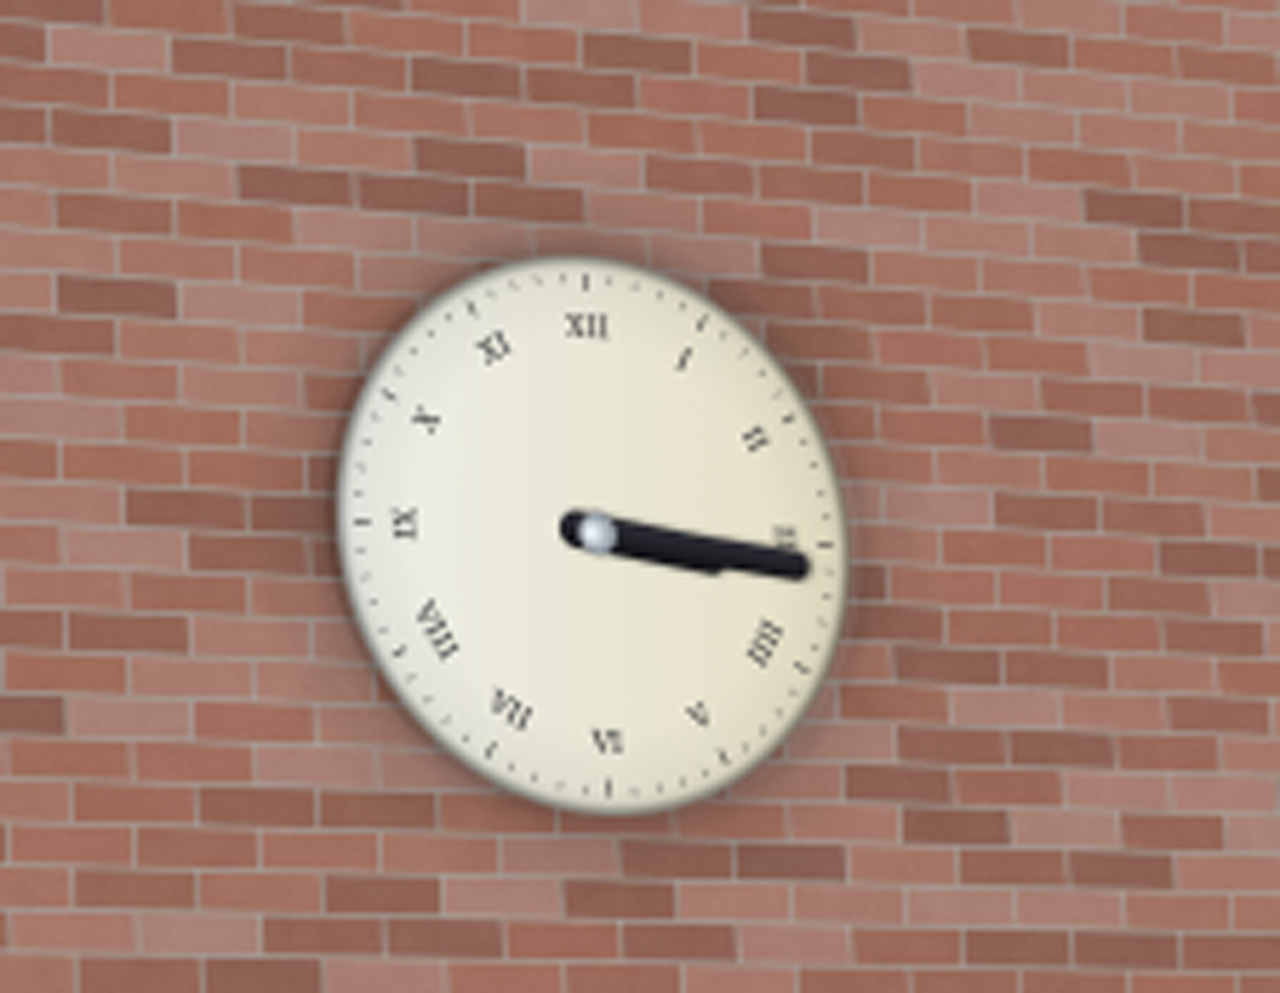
3:16
